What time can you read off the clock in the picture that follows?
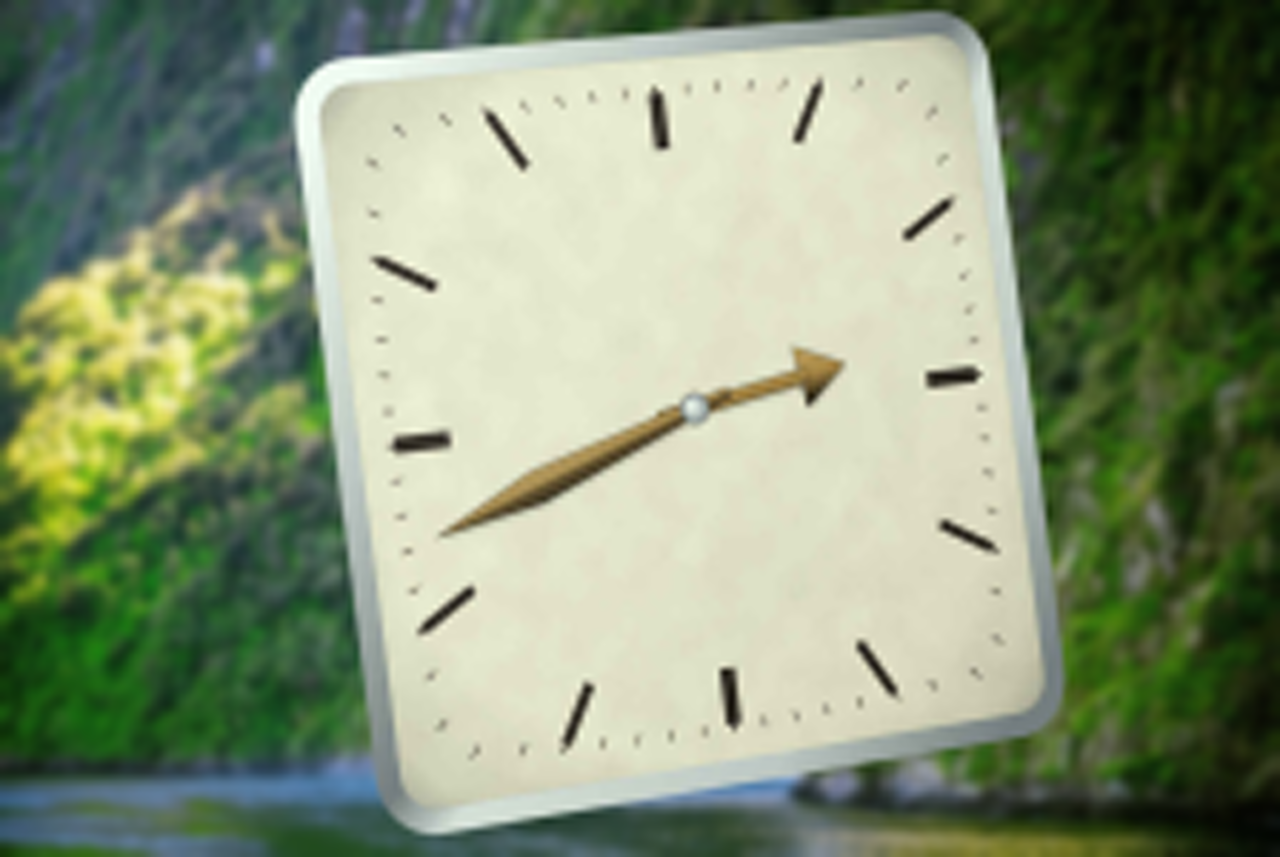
2:42
